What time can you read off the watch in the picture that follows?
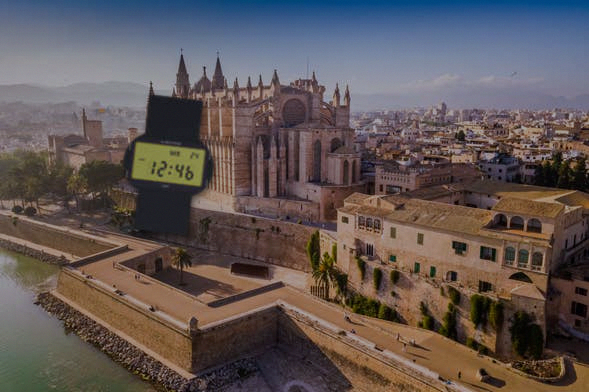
12:46
